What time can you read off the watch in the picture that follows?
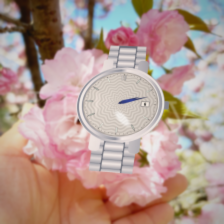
2:12
